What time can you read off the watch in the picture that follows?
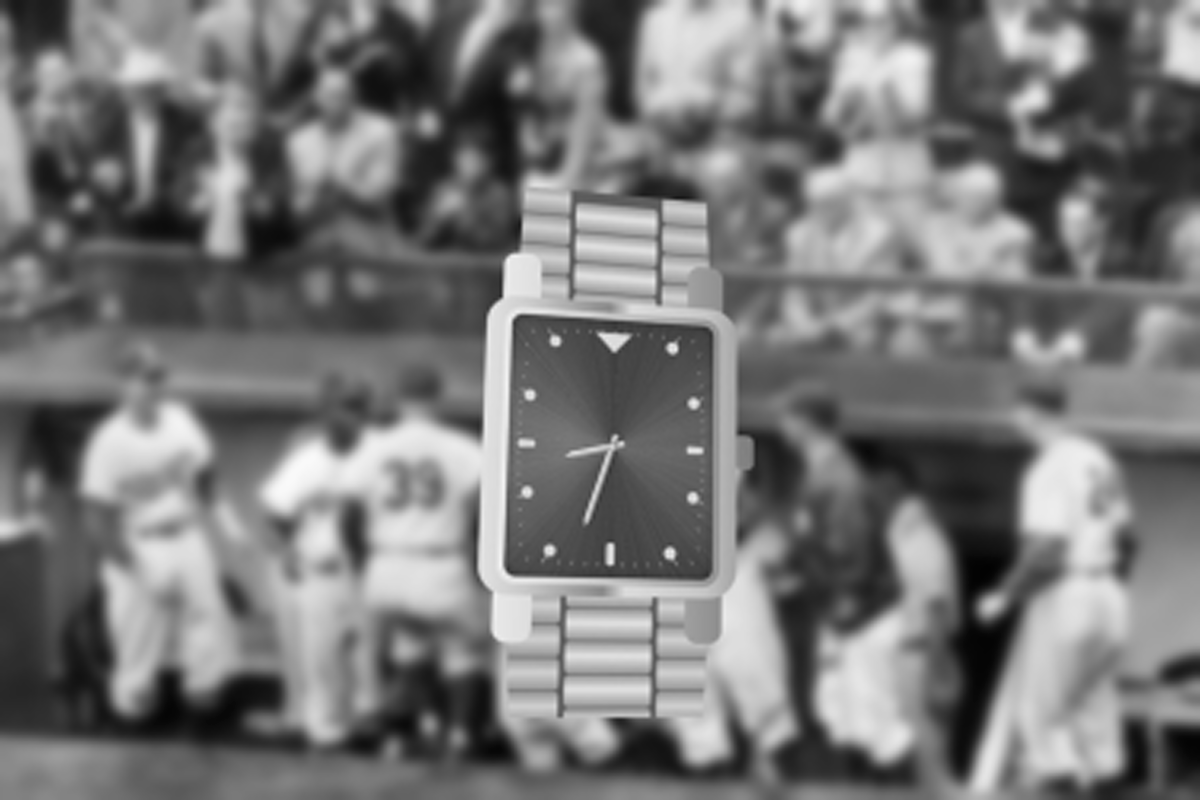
8:33
